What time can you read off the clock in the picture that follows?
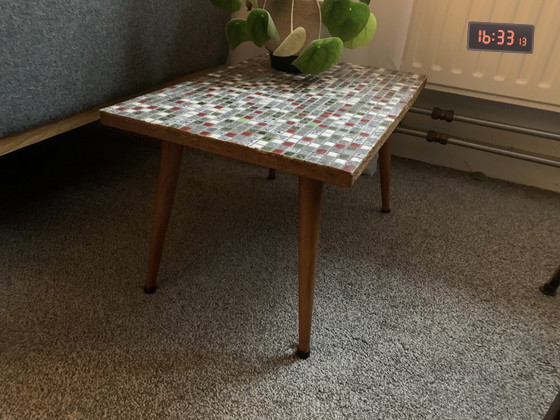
16:33:13
